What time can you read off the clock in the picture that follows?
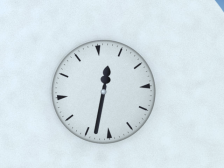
12:33
